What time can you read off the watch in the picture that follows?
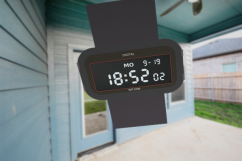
18:52:02
